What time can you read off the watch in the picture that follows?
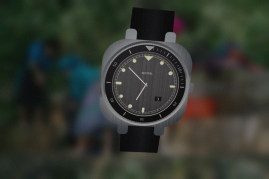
6:52
